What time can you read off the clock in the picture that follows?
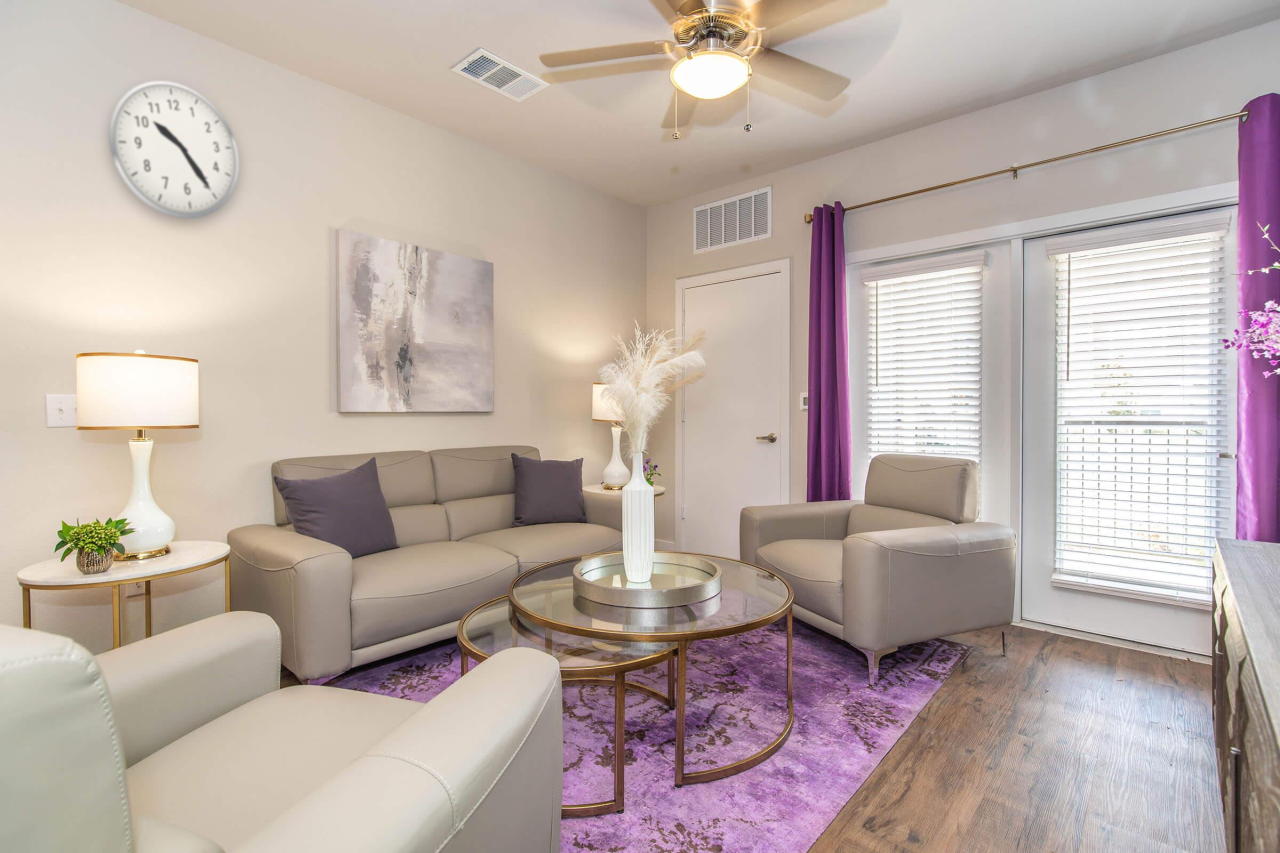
10:25
